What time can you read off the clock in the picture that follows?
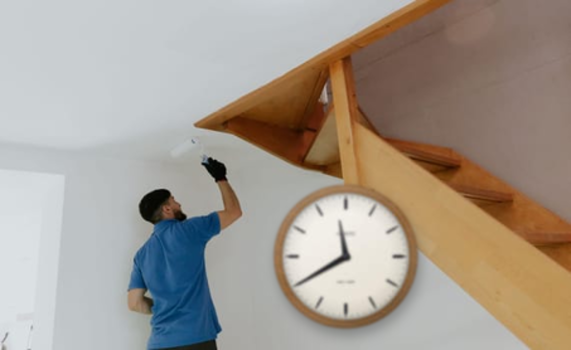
11:40
